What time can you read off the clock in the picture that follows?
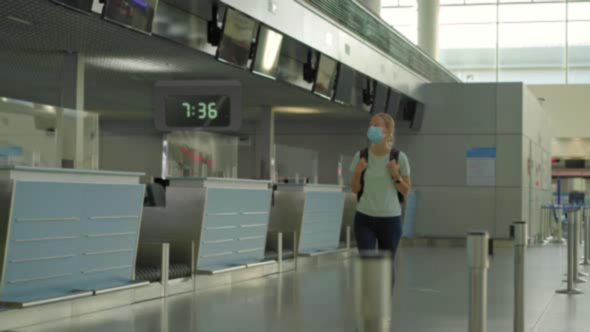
7:36
